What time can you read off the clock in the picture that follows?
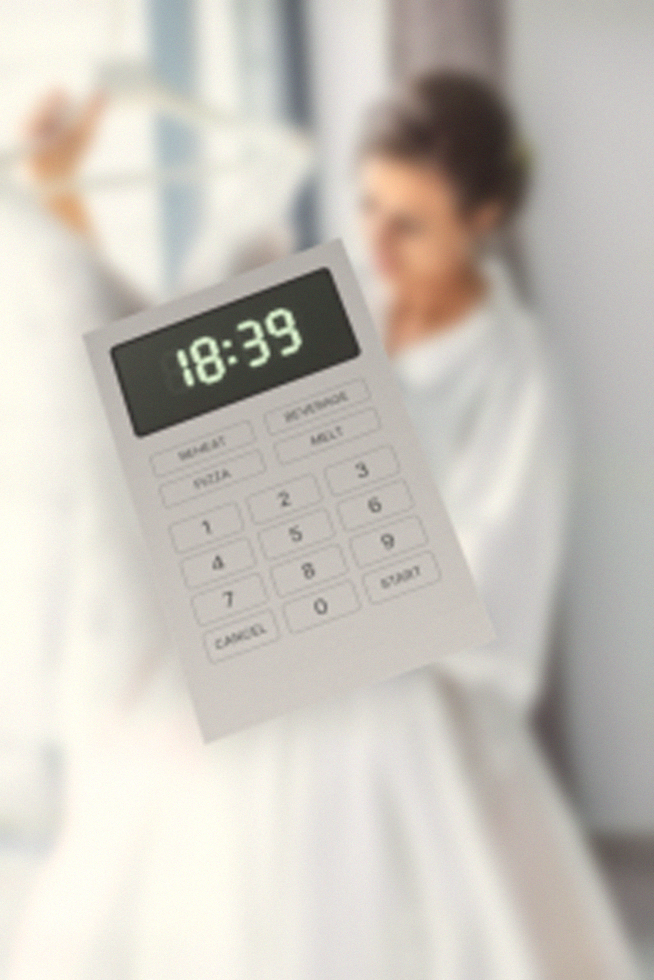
18:39
